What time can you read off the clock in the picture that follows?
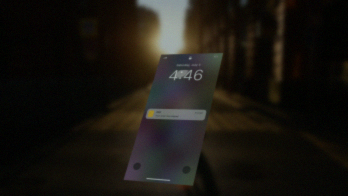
4:46
